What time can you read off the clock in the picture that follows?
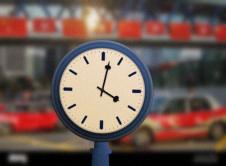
4:02
